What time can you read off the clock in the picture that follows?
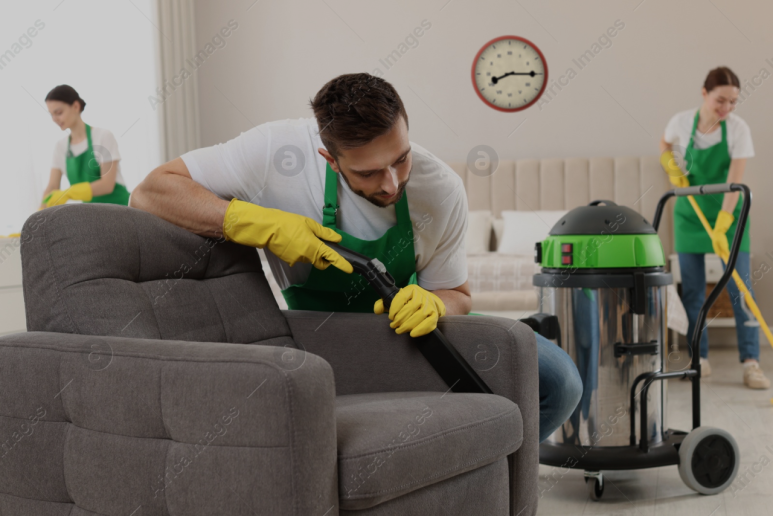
8:15
